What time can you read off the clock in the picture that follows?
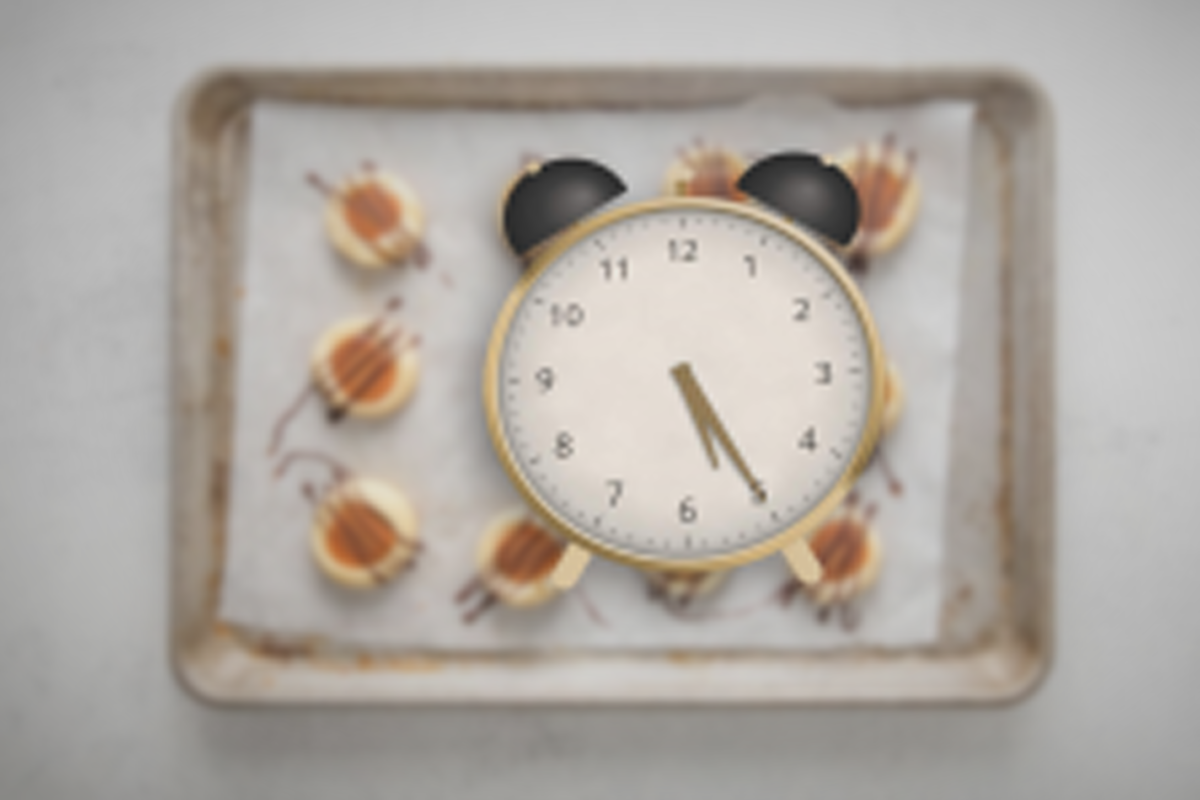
5:25
